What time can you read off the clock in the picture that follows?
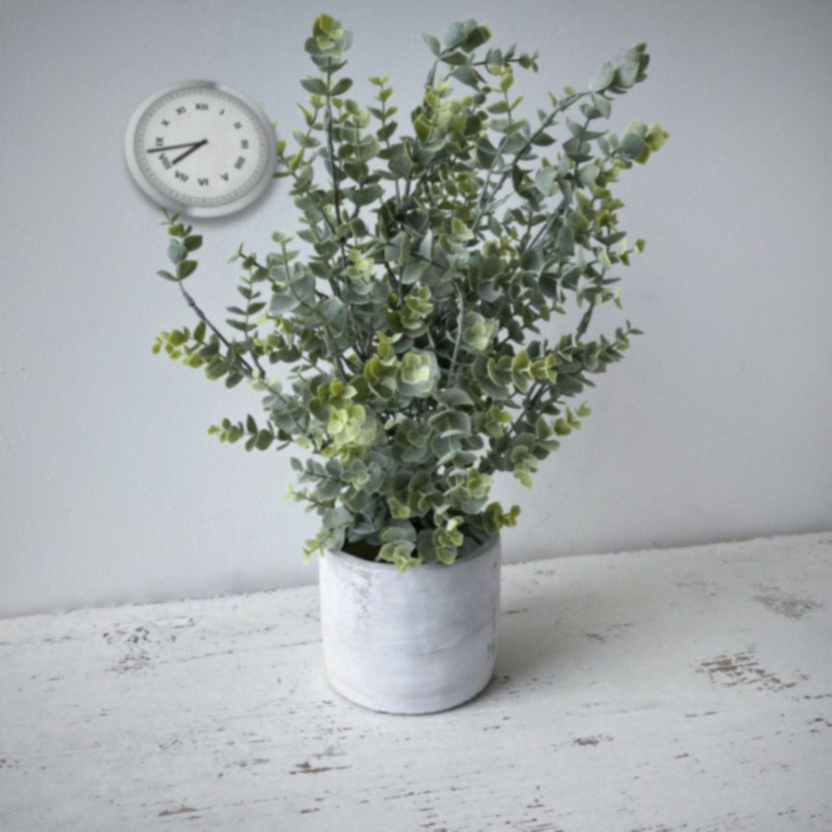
7:43
